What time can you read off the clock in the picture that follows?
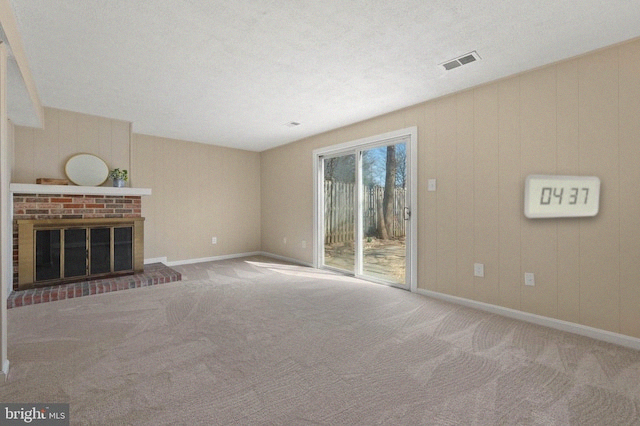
4:37
